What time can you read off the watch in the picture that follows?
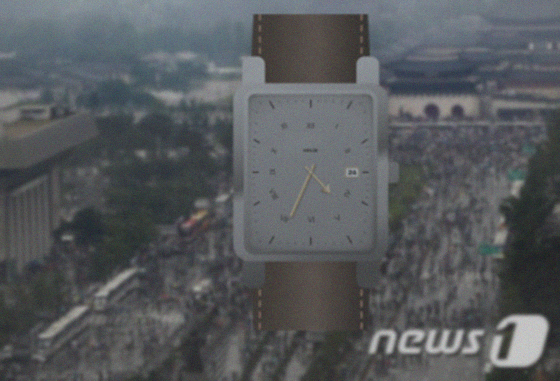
4:34
